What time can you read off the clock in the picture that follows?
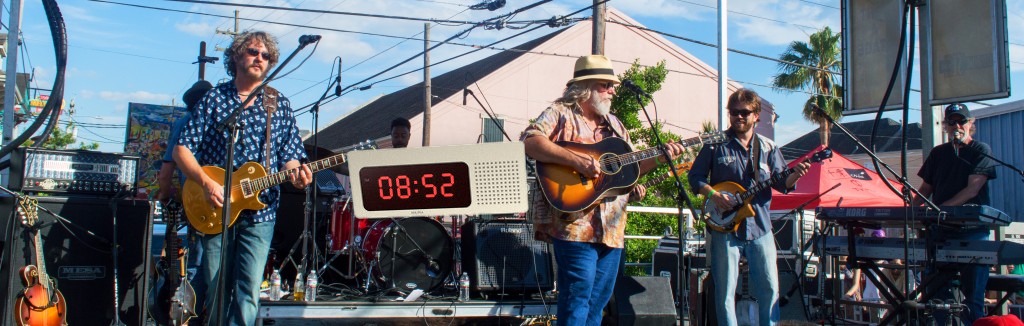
8:52
